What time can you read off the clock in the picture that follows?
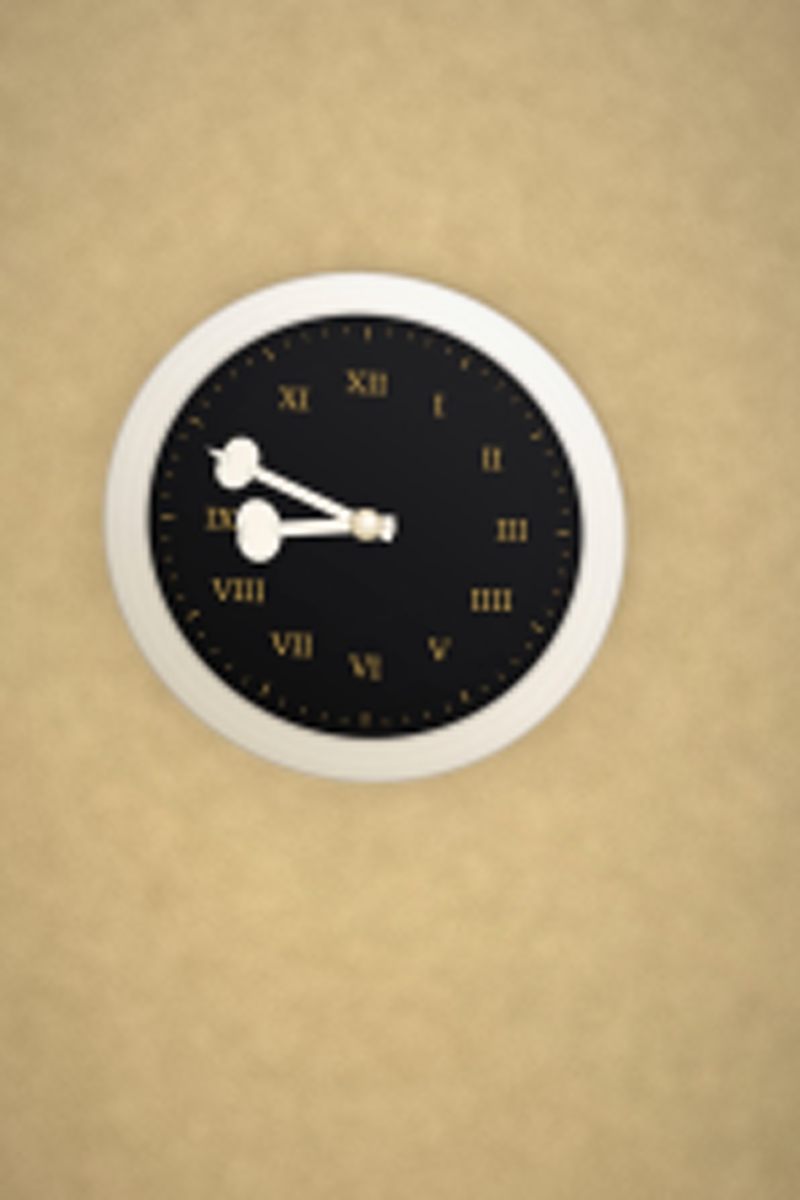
8:49
